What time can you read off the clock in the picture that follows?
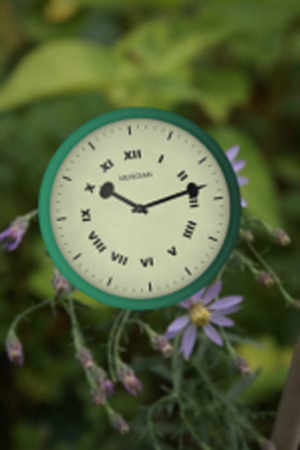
10:13
